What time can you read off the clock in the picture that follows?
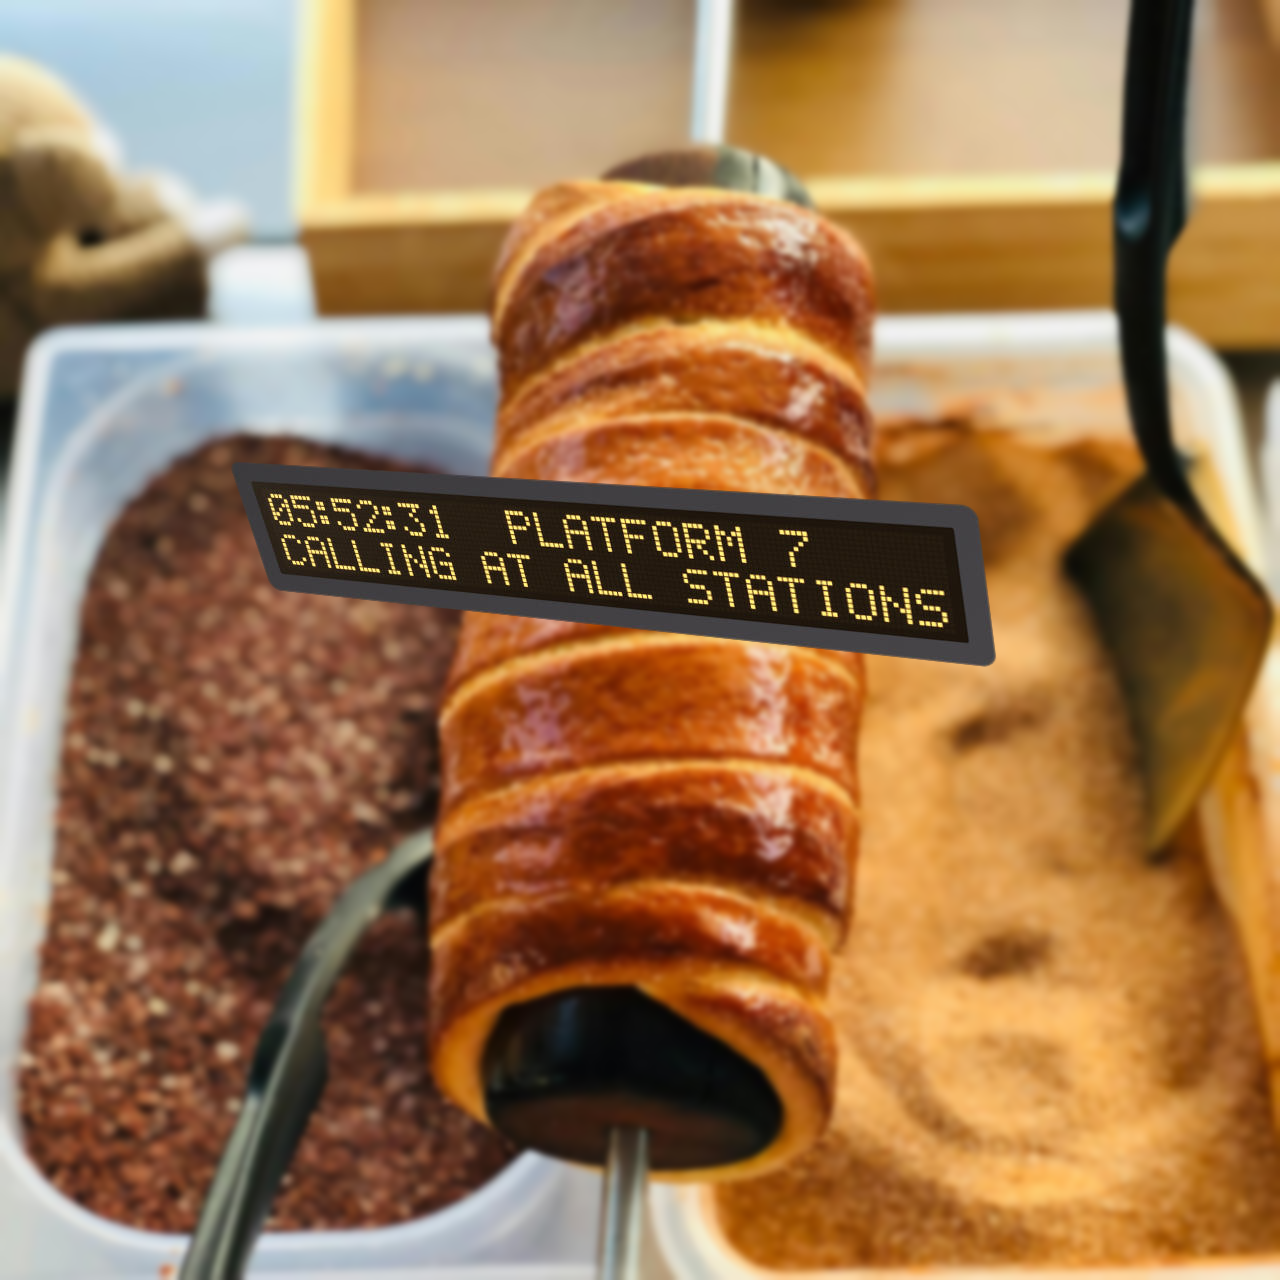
5:52:31
